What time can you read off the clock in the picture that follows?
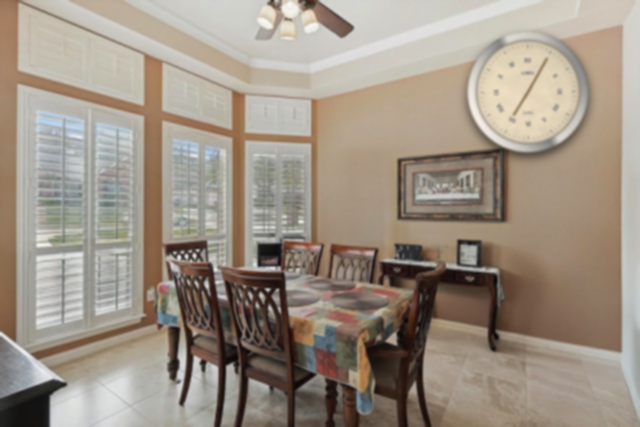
7:05
